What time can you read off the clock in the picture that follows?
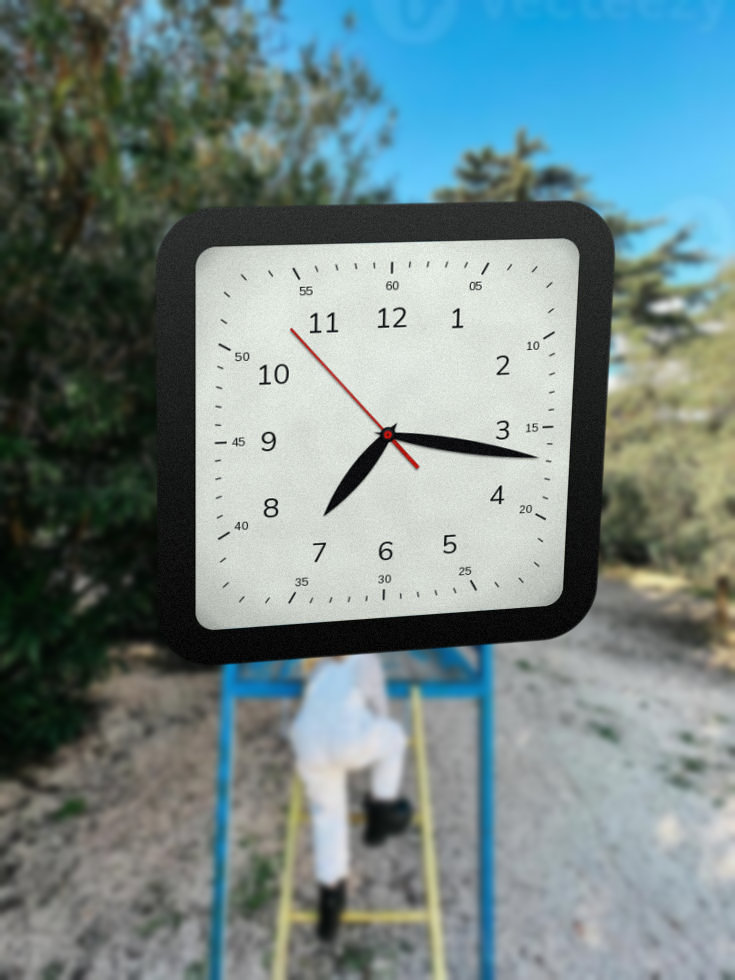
7:16:53
